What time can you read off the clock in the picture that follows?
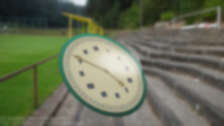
4:51
